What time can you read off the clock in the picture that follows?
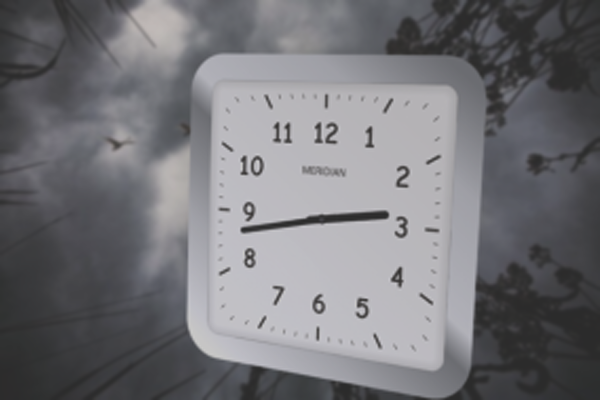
2:43
